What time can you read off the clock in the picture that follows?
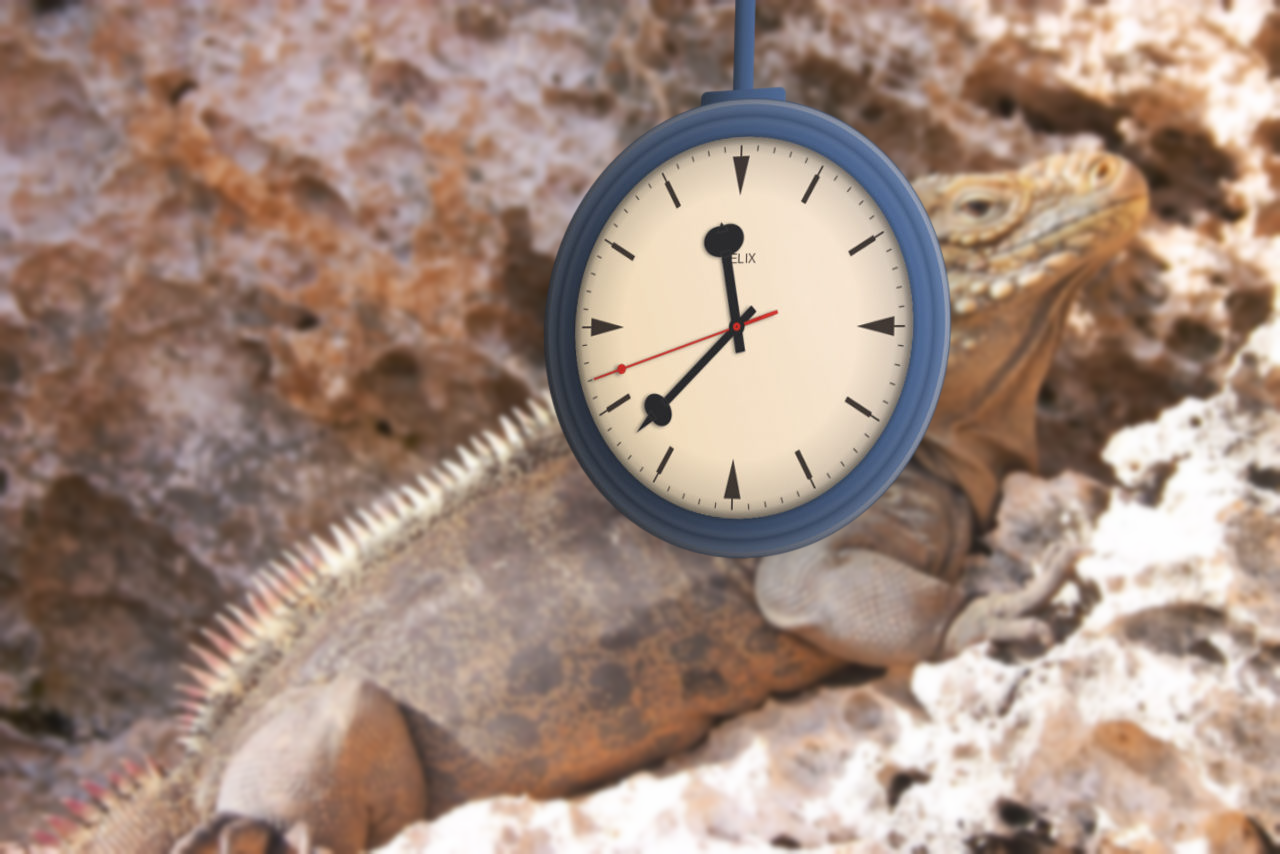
11:37:42
